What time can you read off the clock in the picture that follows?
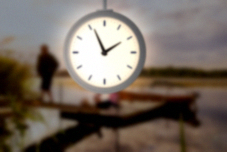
1:56
